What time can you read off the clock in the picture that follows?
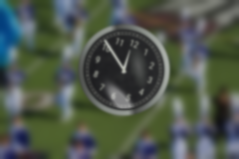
11:51
